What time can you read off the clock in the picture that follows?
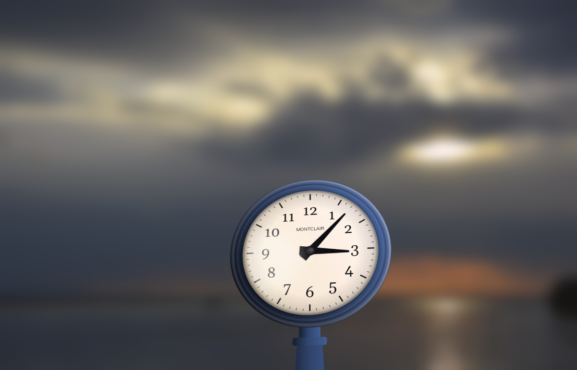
3:07
